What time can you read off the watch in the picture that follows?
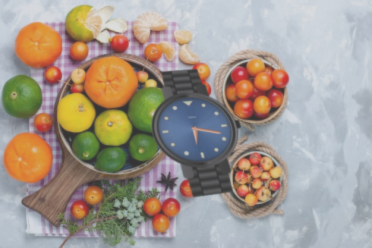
6:18
